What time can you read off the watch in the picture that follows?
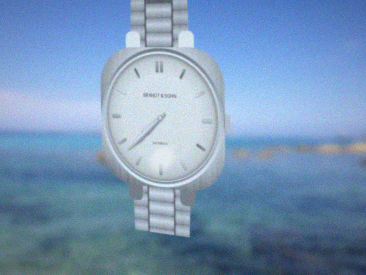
7:38
